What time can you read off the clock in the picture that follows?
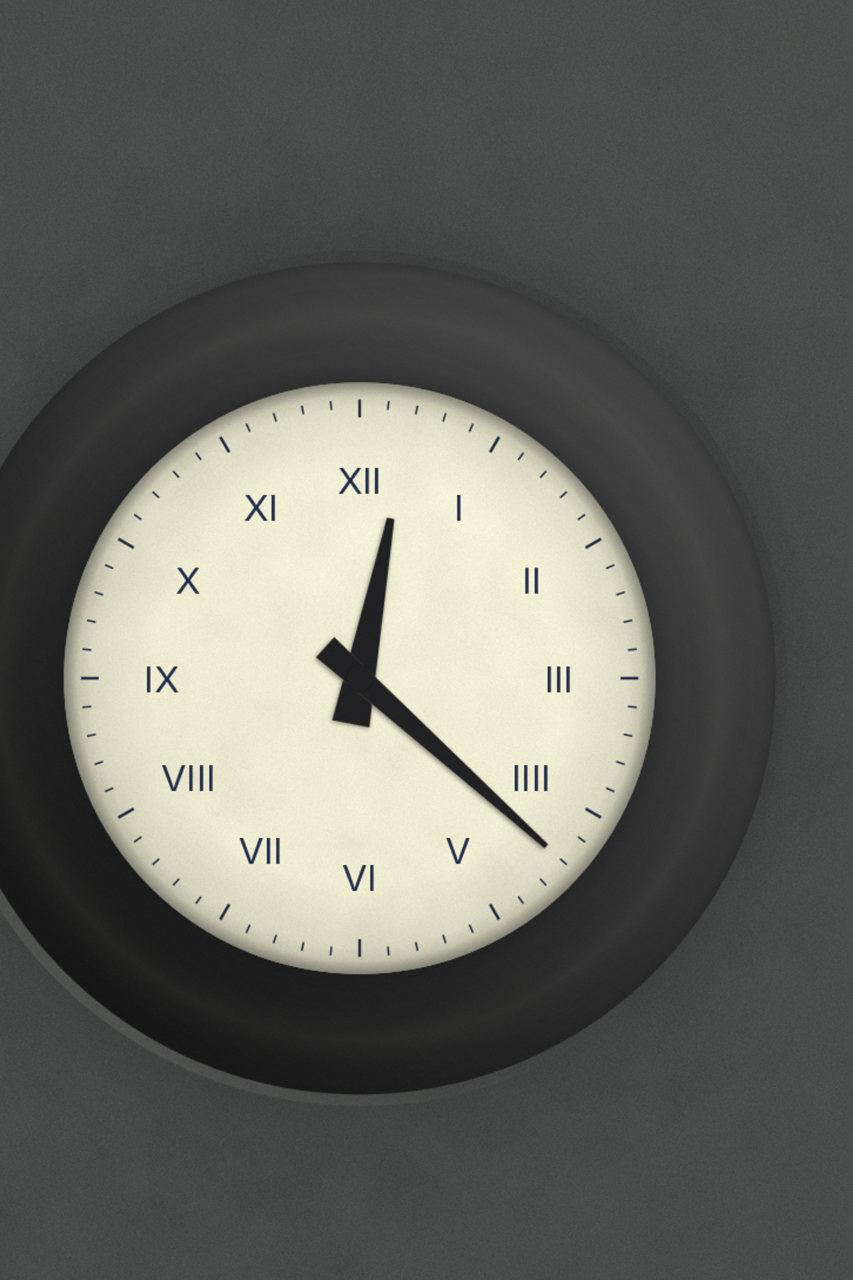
12:22
